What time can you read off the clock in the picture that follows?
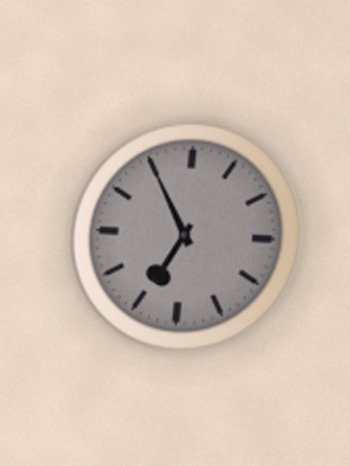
6:55
